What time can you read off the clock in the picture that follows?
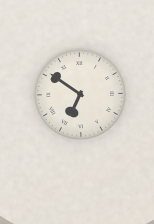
6:51
